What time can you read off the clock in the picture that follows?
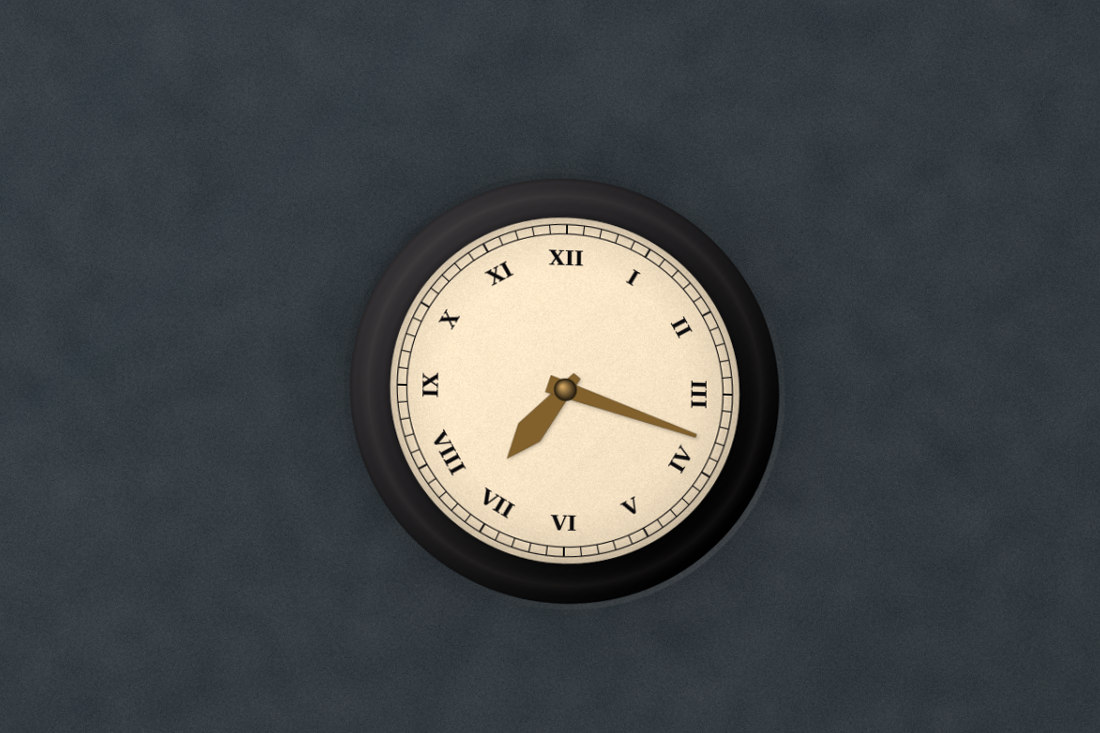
7:18
